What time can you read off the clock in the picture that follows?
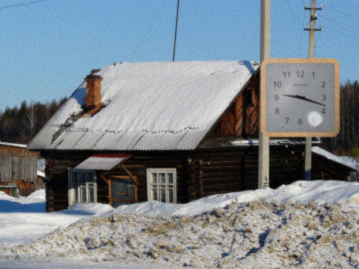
9:18
